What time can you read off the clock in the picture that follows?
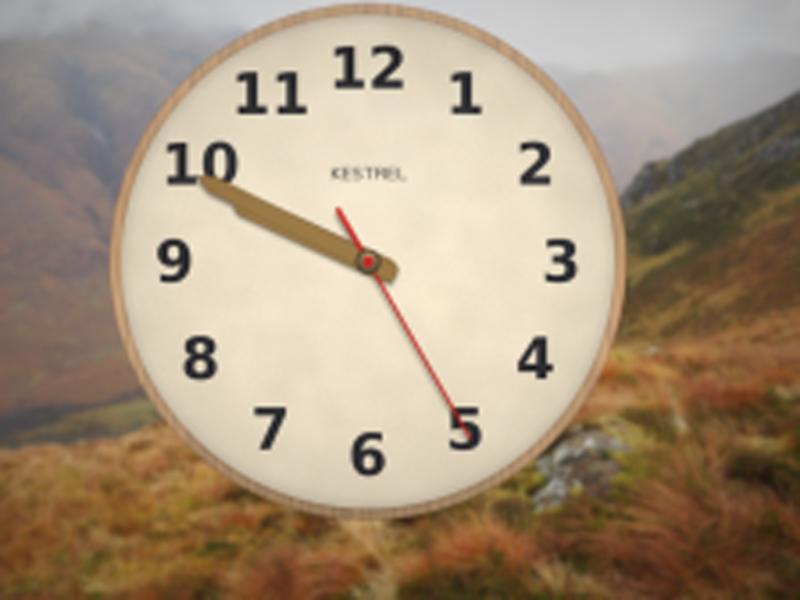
9:49:25
